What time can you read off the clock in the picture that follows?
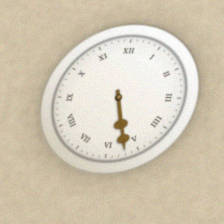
5:27
